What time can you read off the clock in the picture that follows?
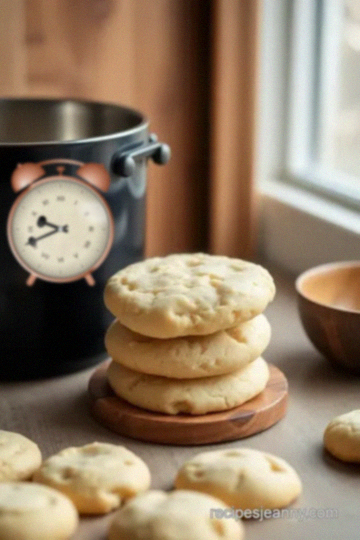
9:41
